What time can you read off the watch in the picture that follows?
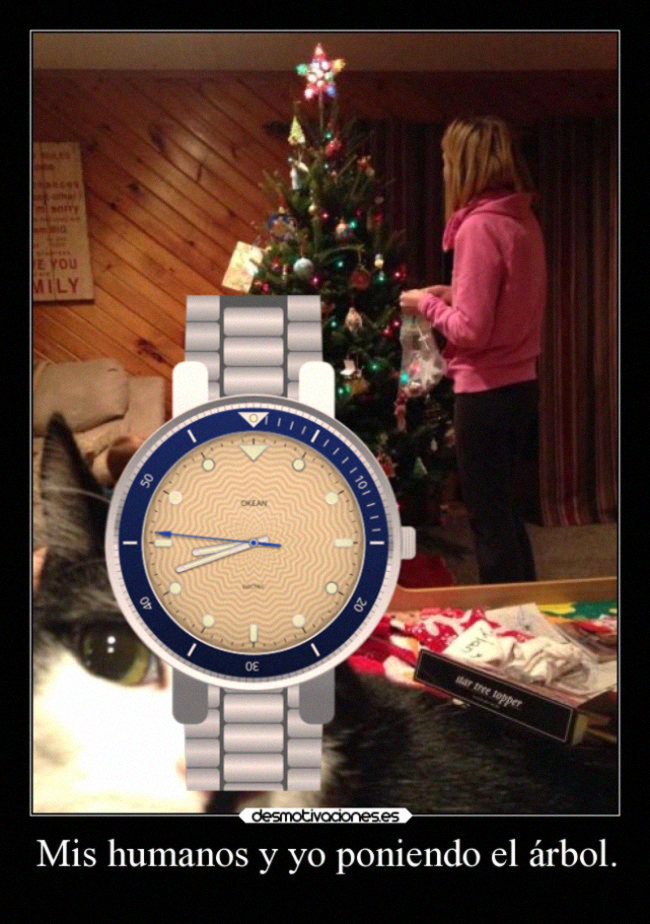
8:41:46
